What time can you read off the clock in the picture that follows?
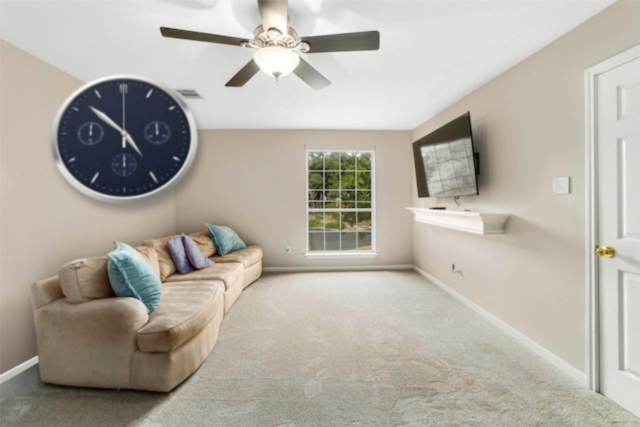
4:52
